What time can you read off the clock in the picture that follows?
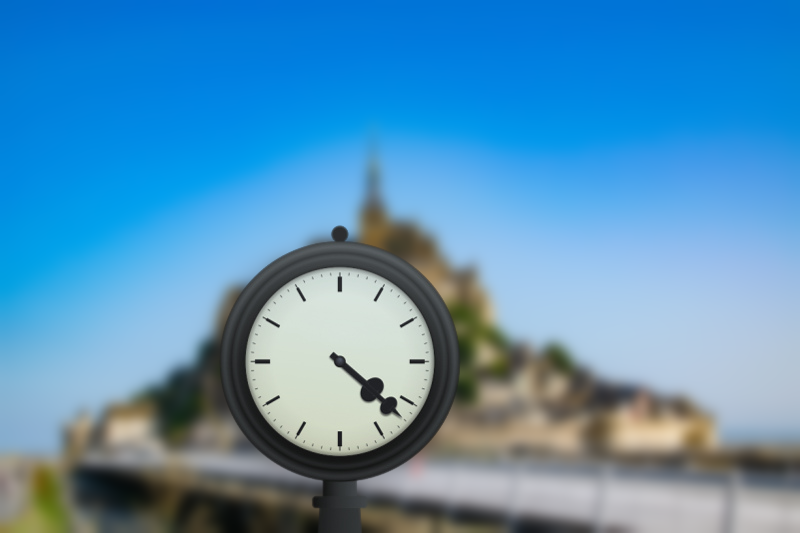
4:22
